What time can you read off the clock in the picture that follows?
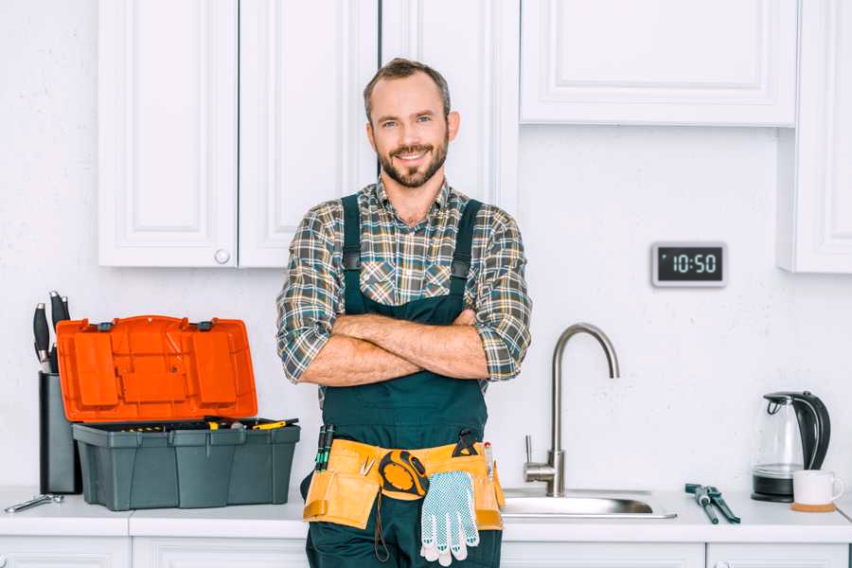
10:50
